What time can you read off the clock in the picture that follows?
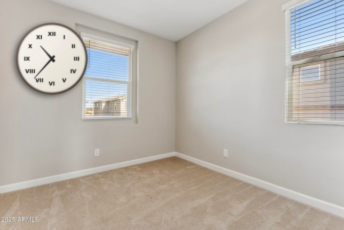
10:37
